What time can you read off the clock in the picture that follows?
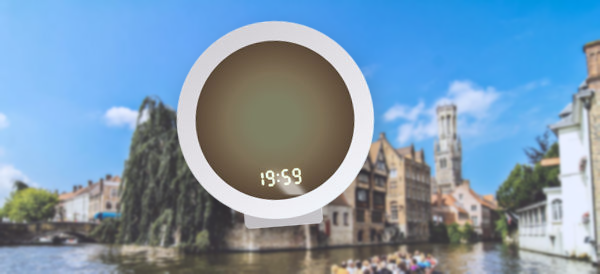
19:59
